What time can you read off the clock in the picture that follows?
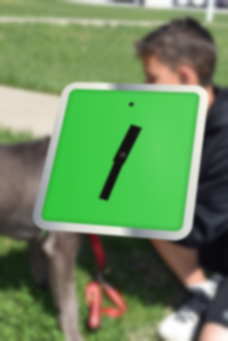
12:32
